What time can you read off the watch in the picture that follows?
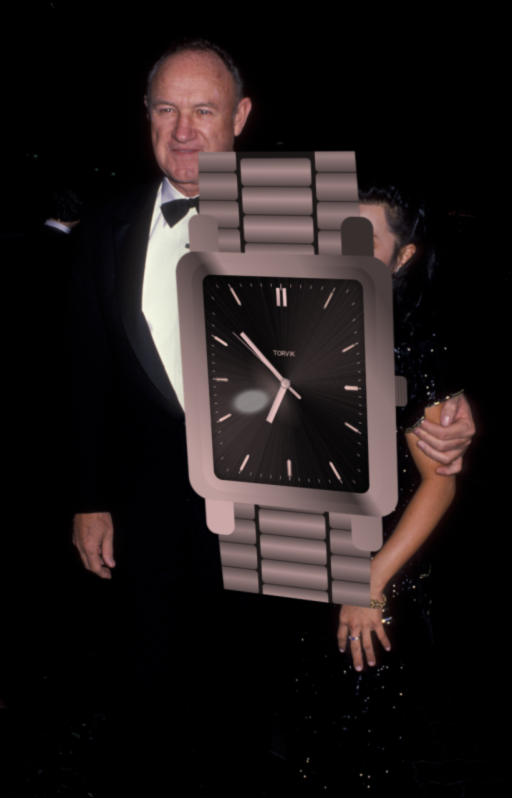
6:52:52
